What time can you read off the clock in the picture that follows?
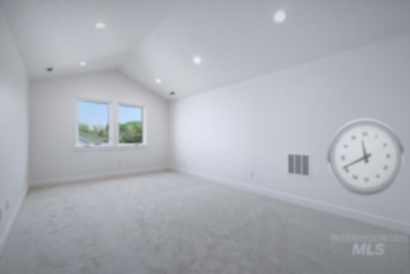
11:41
